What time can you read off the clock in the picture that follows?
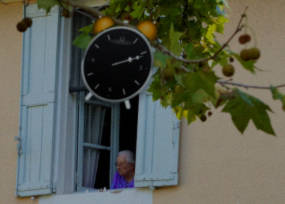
2:11
